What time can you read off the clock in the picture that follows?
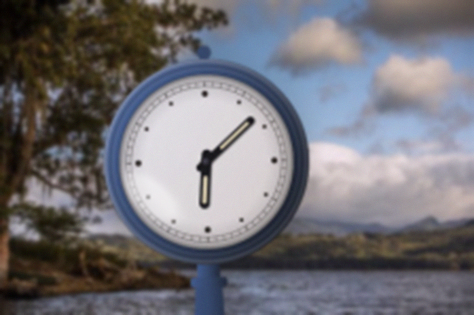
6:08
